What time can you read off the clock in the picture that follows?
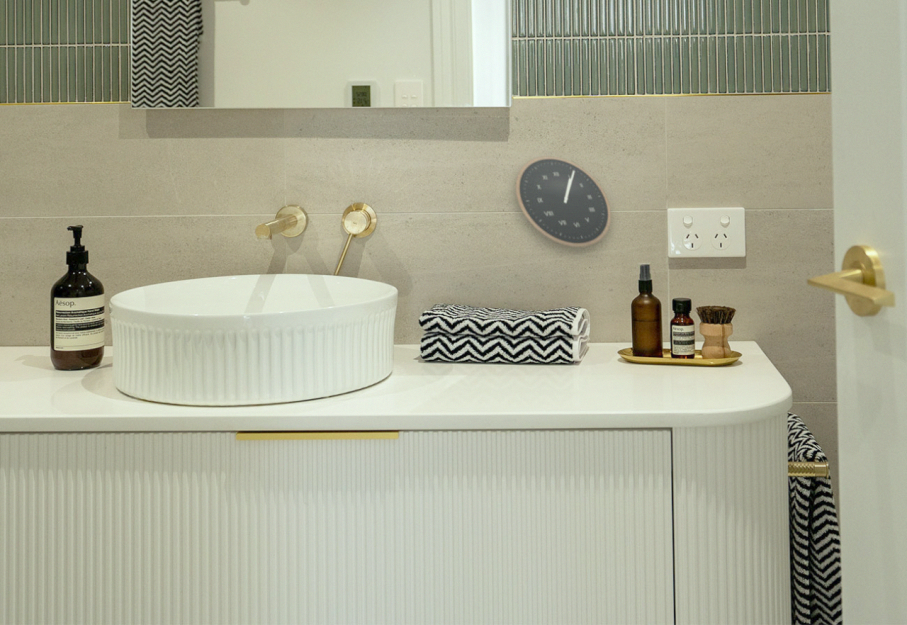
1:06
